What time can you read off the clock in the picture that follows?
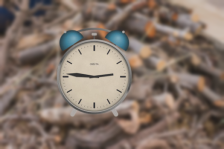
2:46
